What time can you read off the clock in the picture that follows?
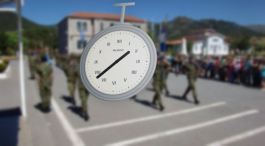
1:38
